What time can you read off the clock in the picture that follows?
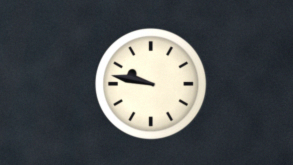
9:47
